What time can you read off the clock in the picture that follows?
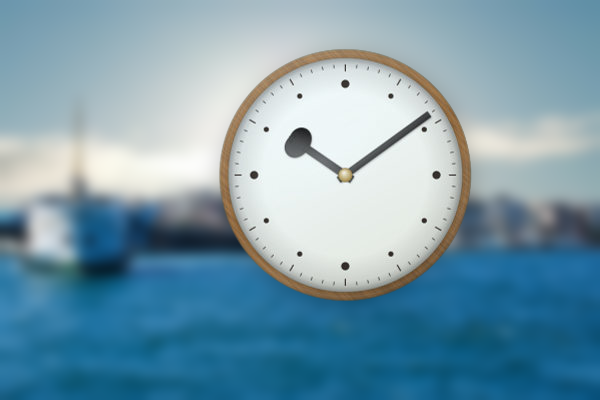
10:09
